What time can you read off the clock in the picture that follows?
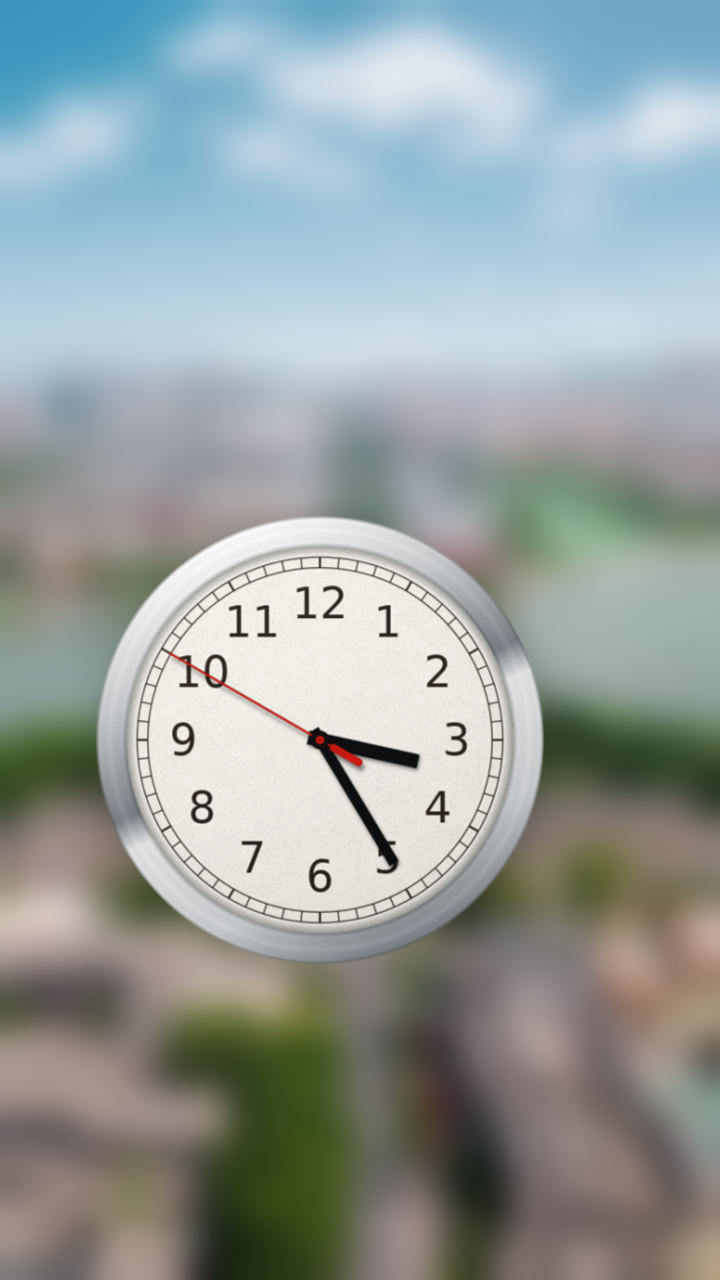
3:24:50
